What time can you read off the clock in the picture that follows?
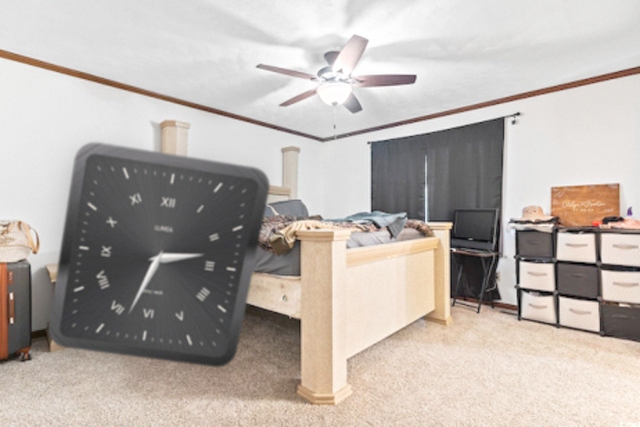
2:33
